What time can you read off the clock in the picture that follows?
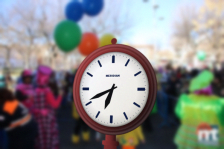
6:41
